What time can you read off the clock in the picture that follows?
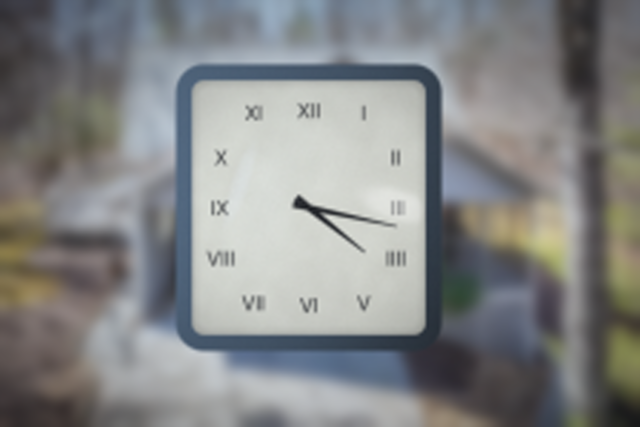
4:17
